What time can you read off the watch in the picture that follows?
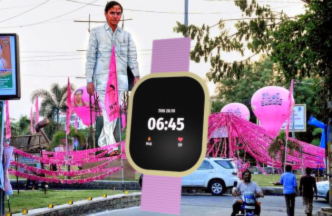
6:45
